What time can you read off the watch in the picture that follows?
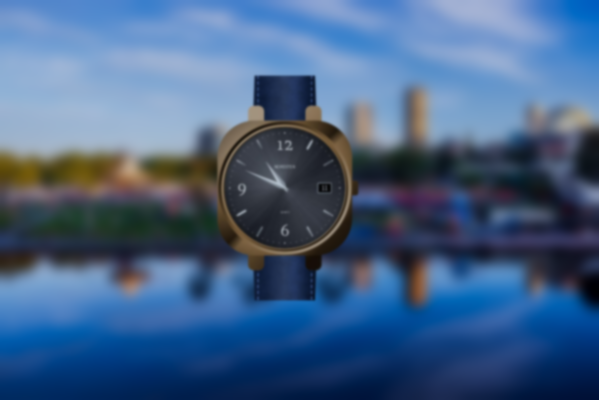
10:49
